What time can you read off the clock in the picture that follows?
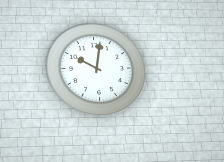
10:02
